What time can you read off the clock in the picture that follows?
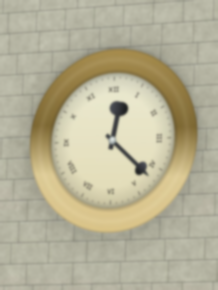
12:22
